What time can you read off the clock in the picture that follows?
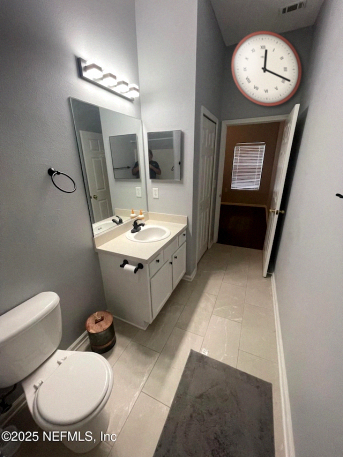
12:19
